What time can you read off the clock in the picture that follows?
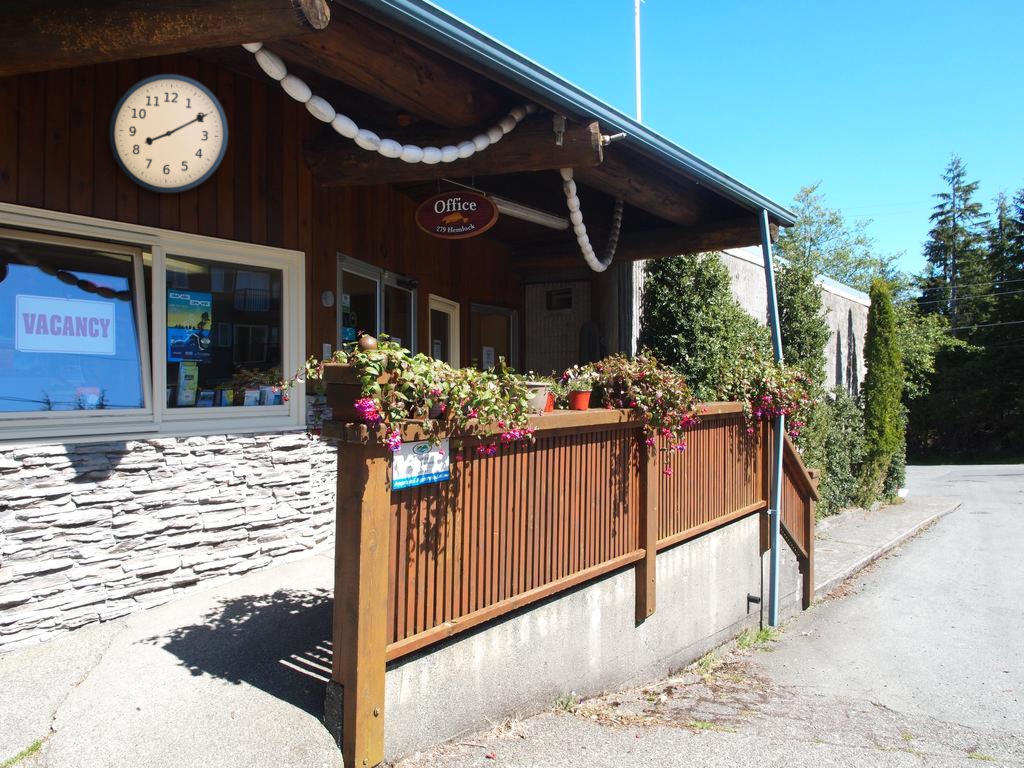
8:10
